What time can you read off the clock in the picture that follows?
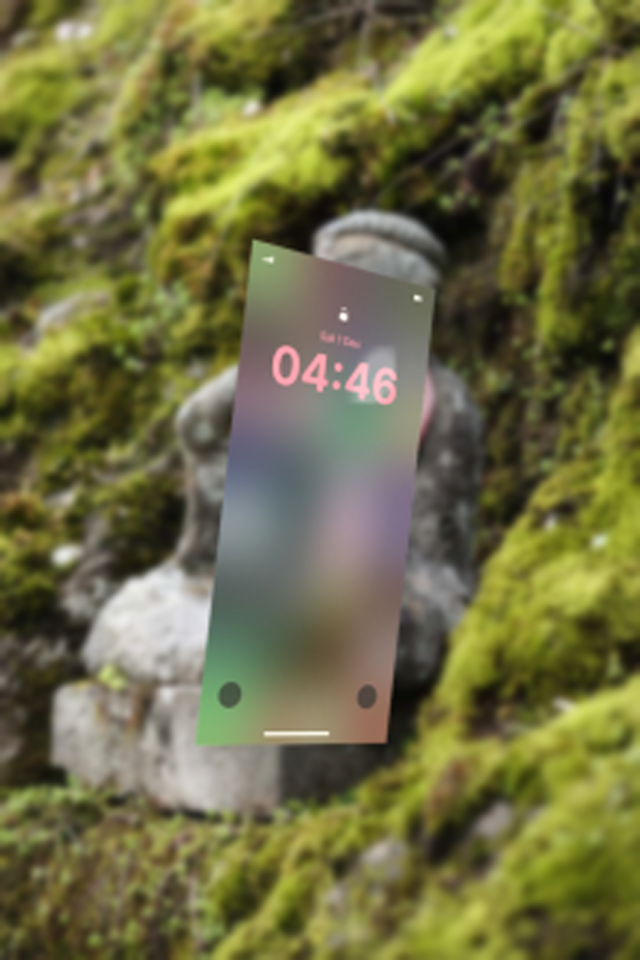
4:46
